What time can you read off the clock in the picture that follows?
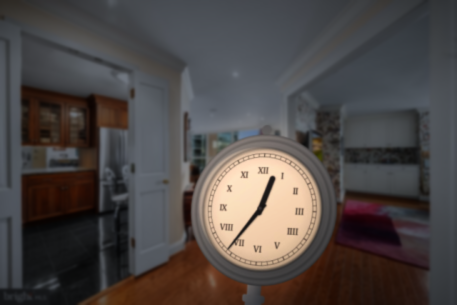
12:36
